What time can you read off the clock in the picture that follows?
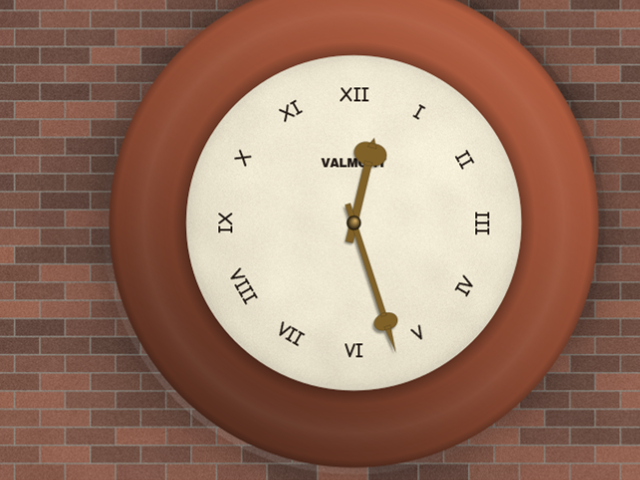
12:27
